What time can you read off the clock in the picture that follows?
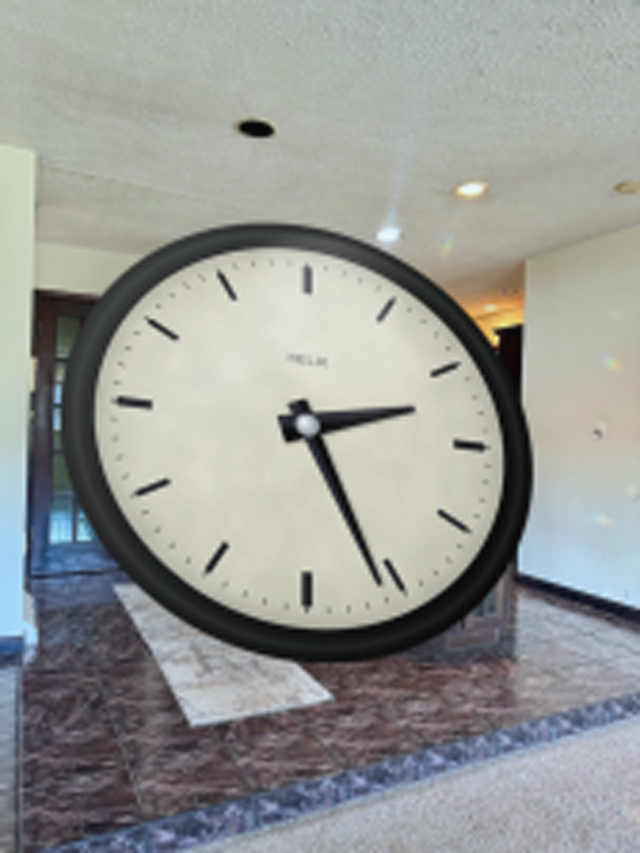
2:26
